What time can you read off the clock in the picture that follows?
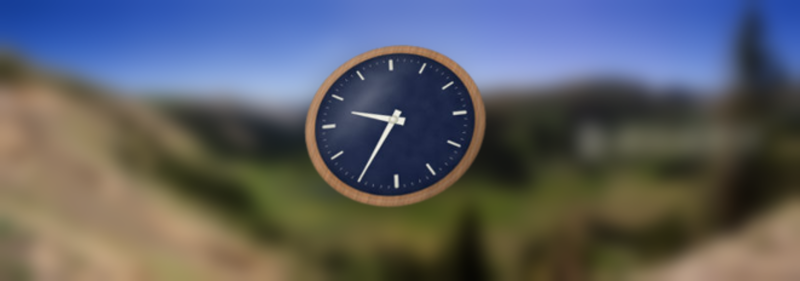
9:35
